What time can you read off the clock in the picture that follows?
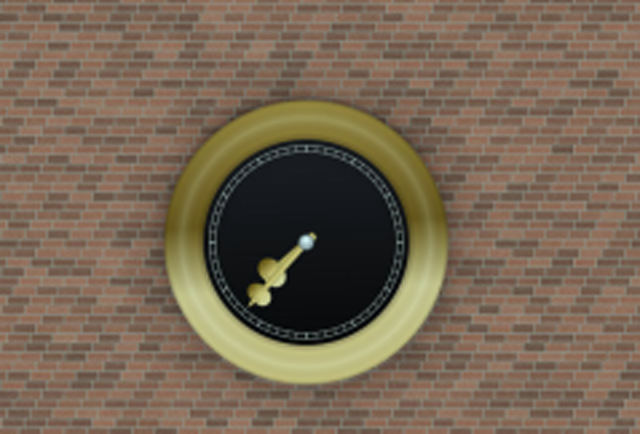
7:37
